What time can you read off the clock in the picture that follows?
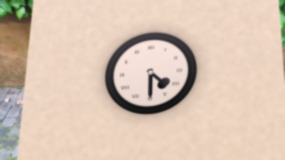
4:30
